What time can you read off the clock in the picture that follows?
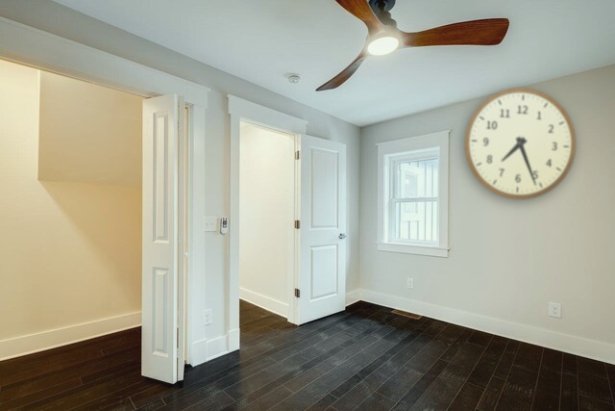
7:26
